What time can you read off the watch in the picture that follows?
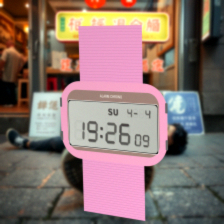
19:26:09
